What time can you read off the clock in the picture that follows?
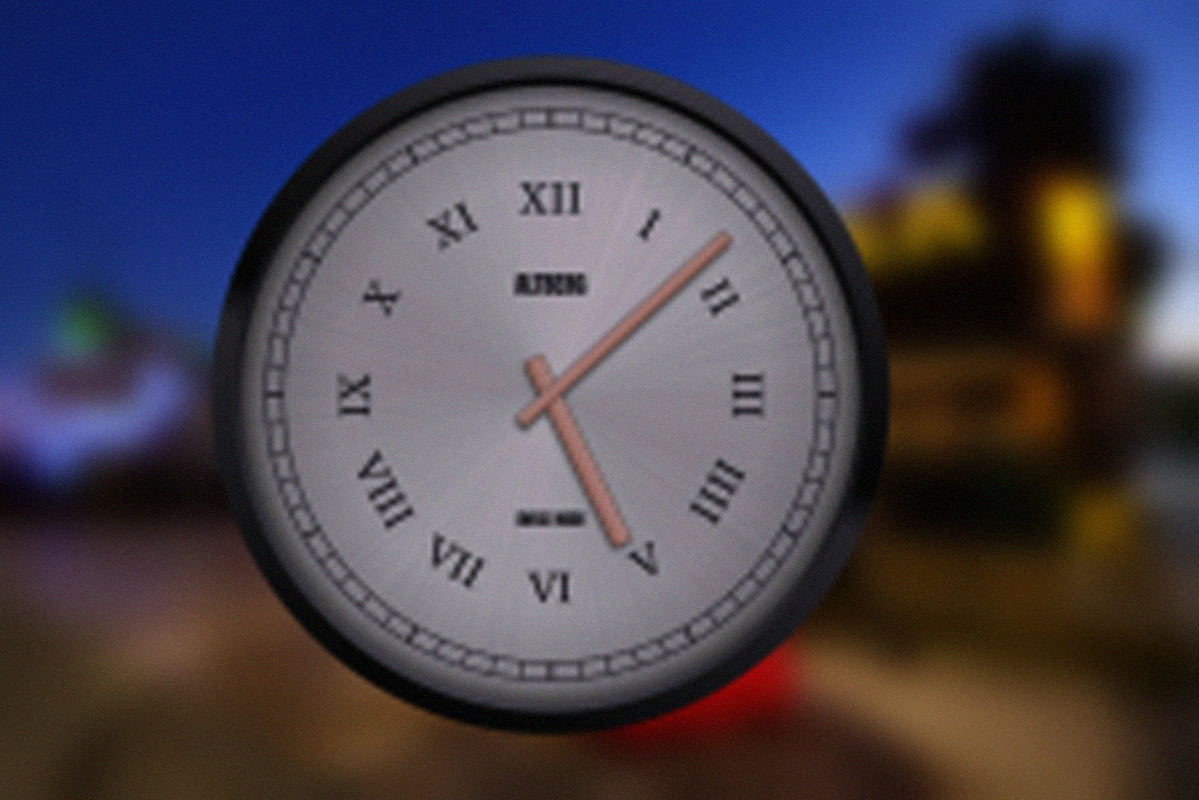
5:08
